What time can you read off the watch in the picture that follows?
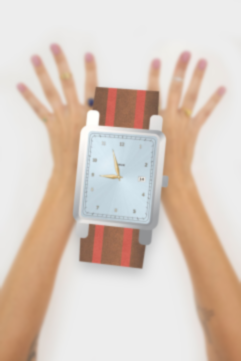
8:57
